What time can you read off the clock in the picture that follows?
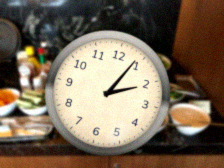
2:04
